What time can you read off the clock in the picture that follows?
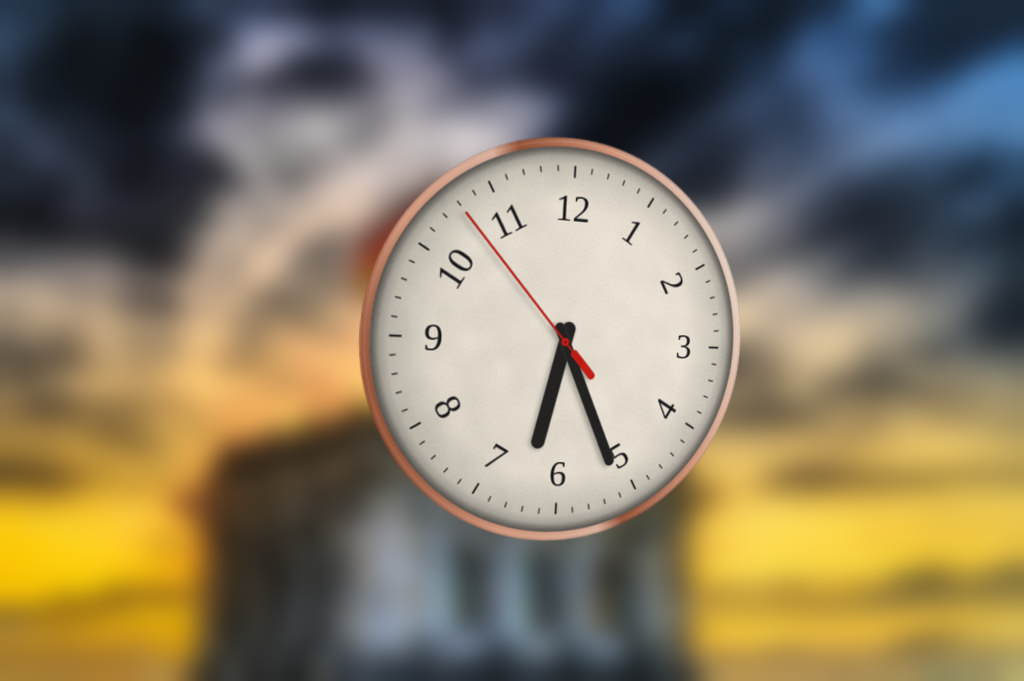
6:25:53
